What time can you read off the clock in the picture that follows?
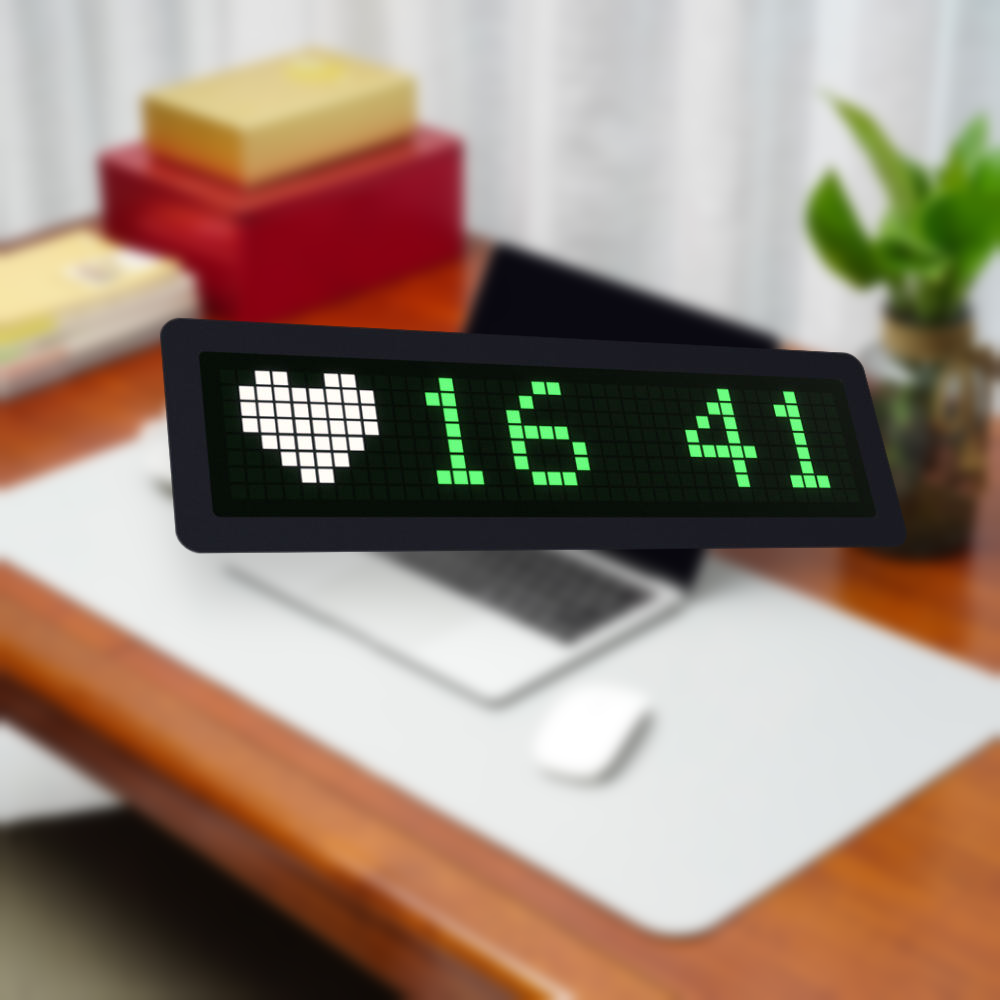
16:41
